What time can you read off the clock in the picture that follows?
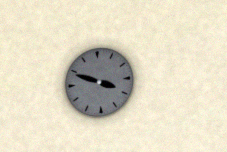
3:49
